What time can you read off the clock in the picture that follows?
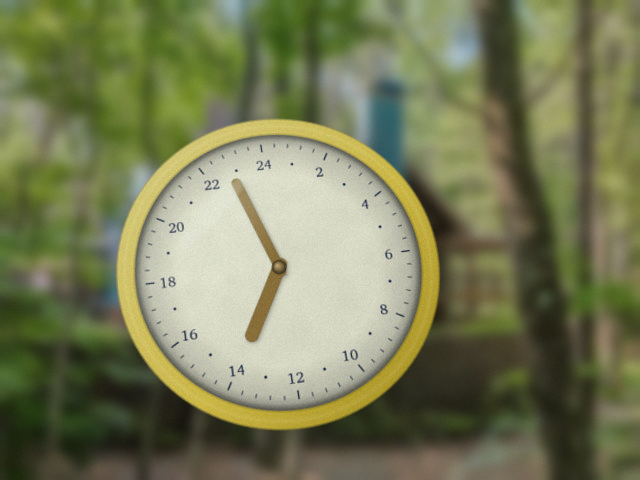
13:57
